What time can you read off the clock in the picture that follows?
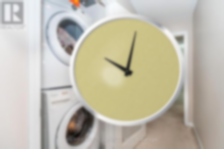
10:02
